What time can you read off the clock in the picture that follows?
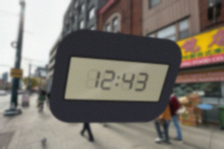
12:43
